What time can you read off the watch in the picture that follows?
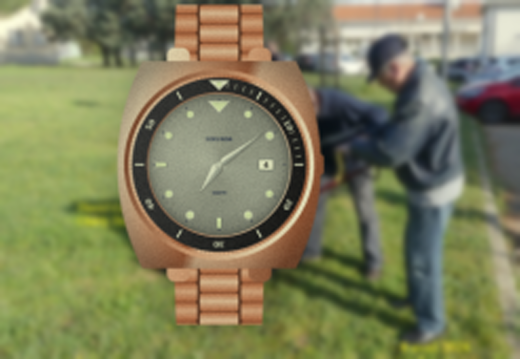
7:09
